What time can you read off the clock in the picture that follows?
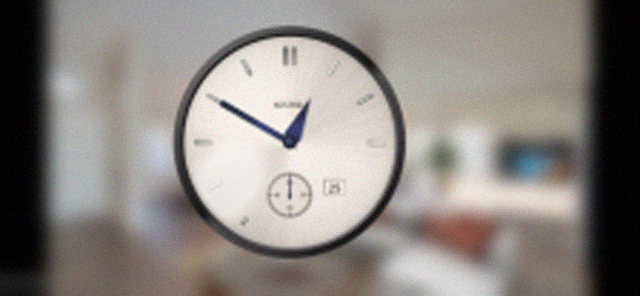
12:50
